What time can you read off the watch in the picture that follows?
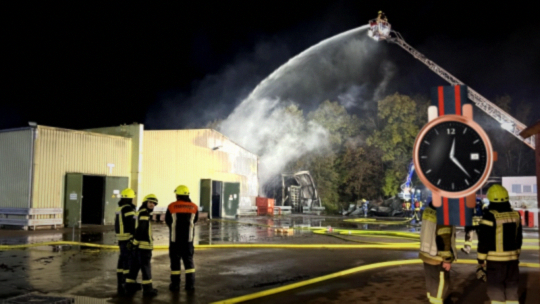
12:23
